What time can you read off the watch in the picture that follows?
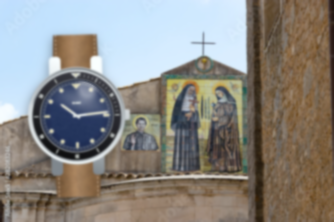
10:14
